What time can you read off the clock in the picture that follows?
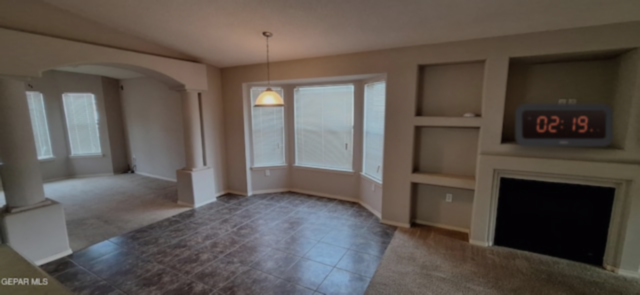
2:19
